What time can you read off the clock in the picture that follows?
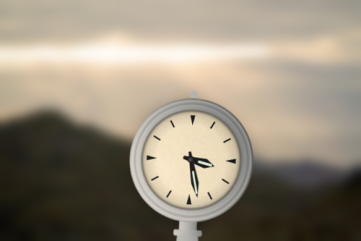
3:28
